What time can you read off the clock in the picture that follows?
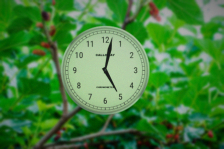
5:02
